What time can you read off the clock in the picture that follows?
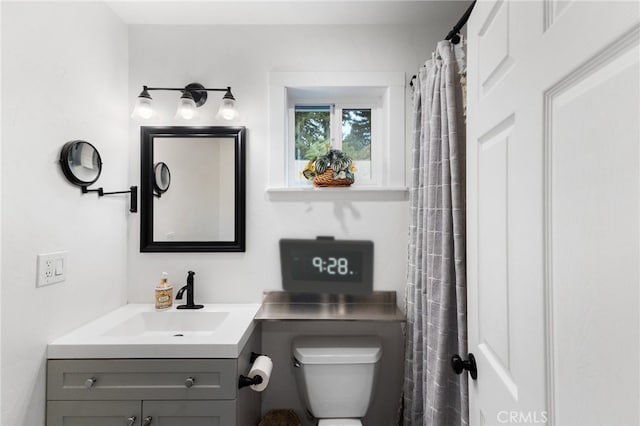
9:28
